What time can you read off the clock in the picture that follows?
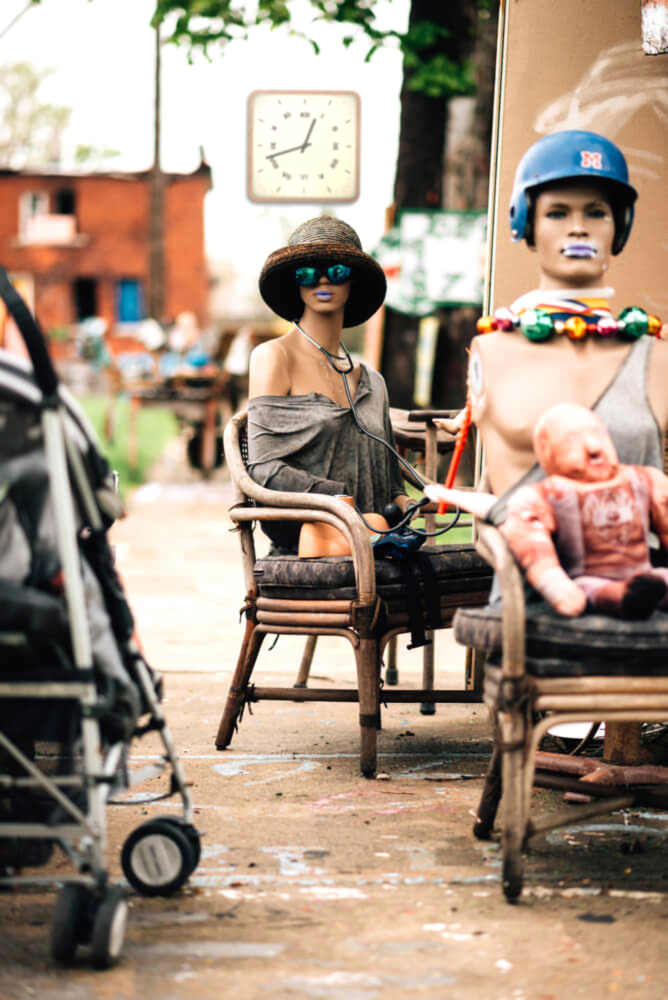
12:42
